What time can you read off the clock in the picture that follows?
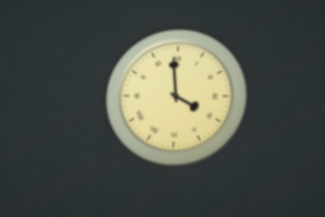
3:59
